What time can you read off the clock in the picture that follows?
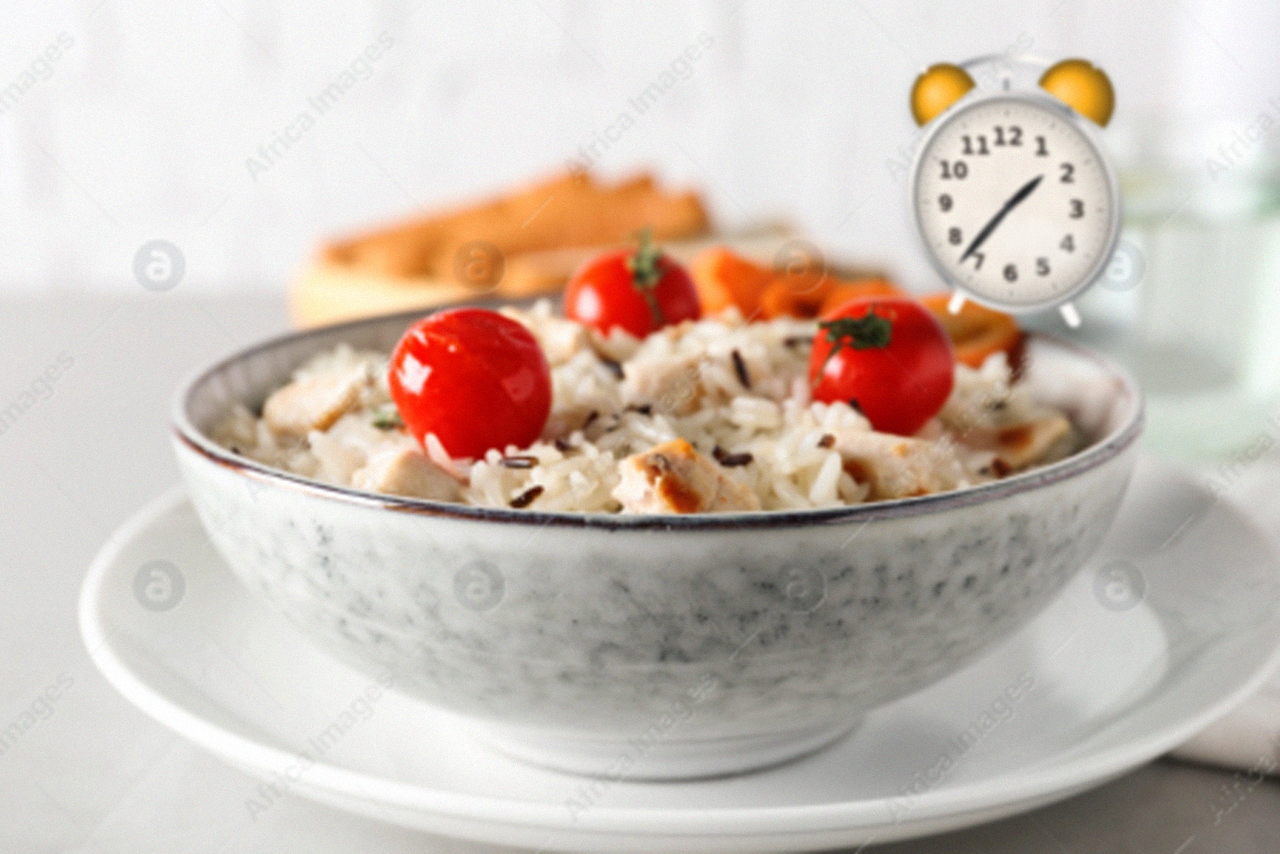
1:37
